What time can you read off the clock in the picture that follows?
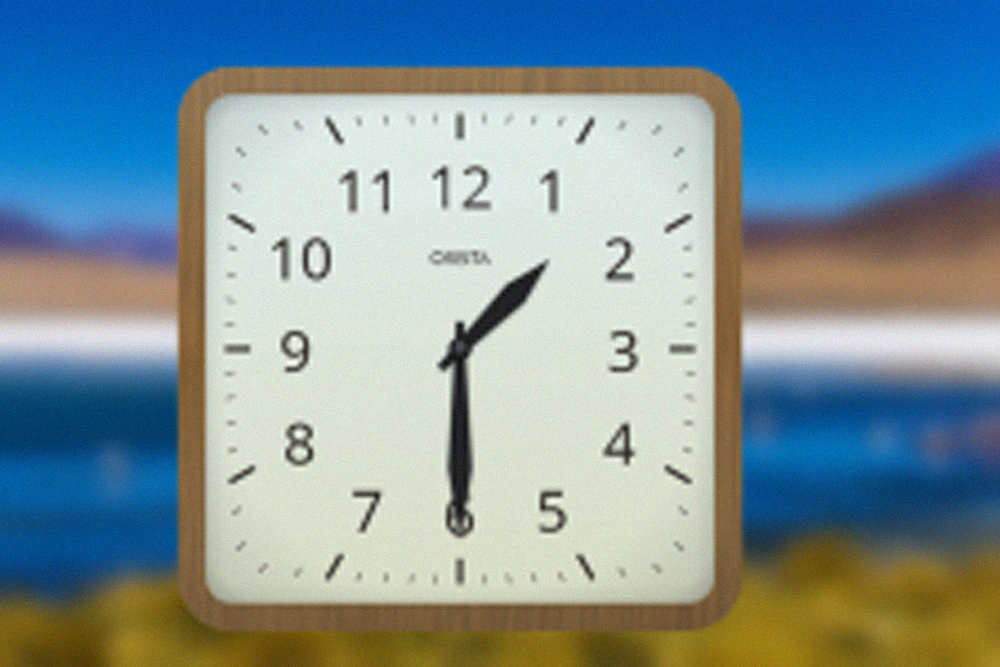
1:30
